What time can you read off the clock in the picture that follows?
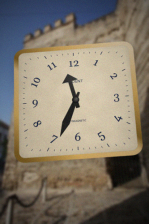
11:34
